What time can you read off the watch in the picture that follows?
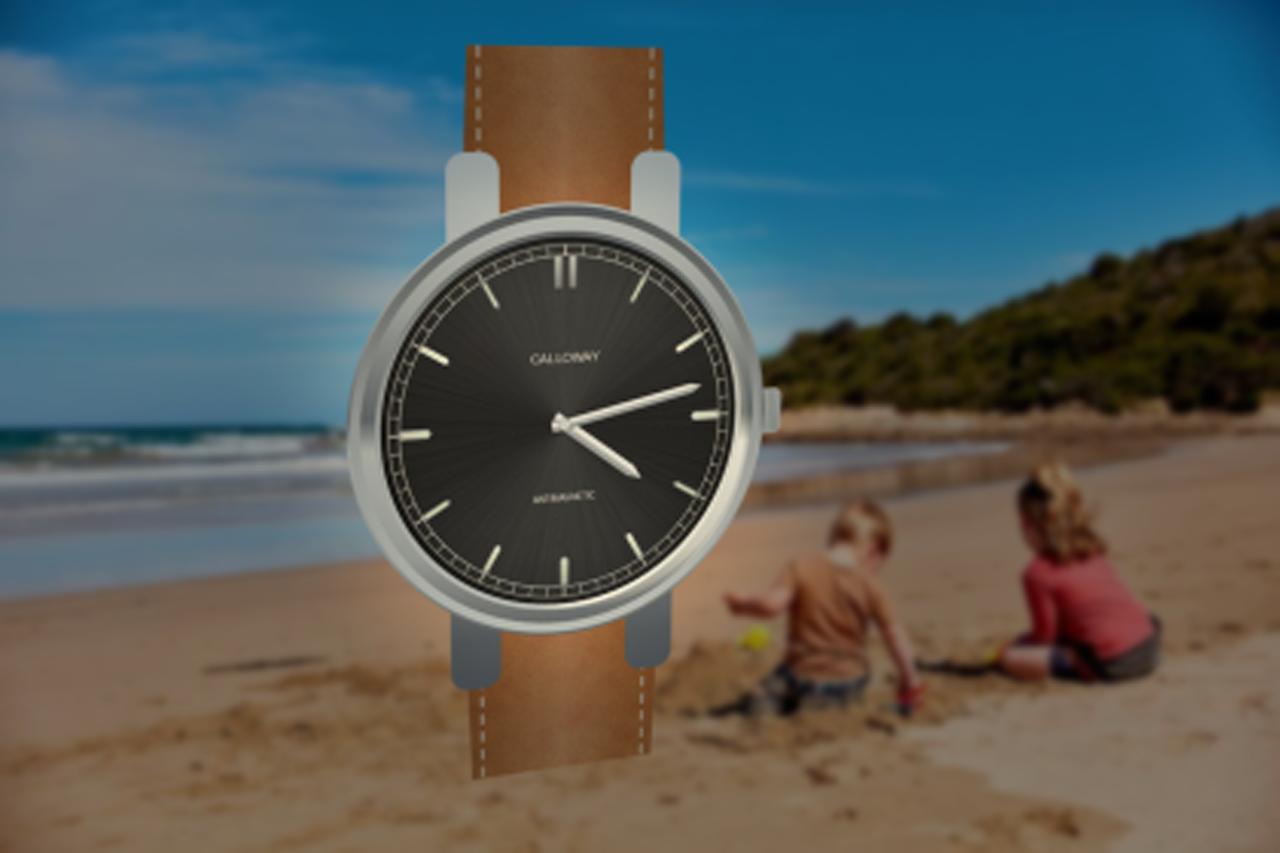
4:13
